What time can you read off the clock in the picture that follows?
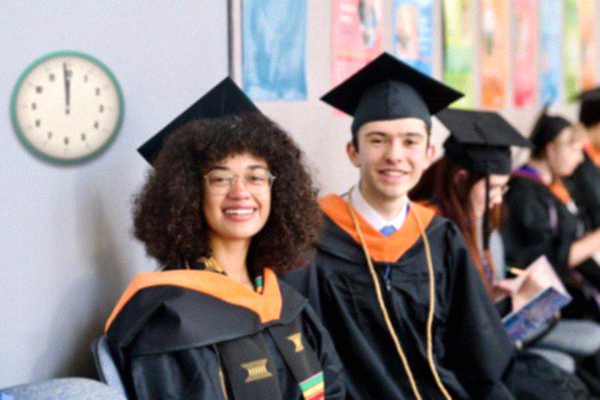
11:59
